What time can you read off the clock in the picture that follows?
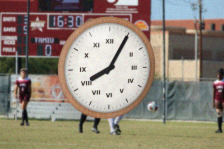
8:05
